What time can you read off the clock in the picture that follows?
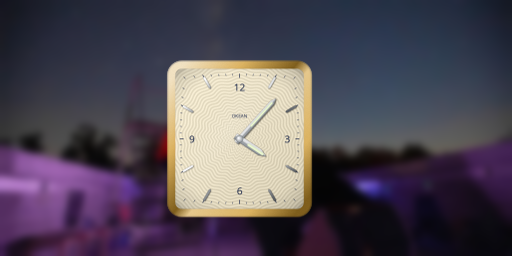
4:07
